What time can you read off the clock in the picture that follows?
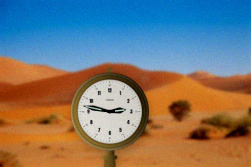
2:47
